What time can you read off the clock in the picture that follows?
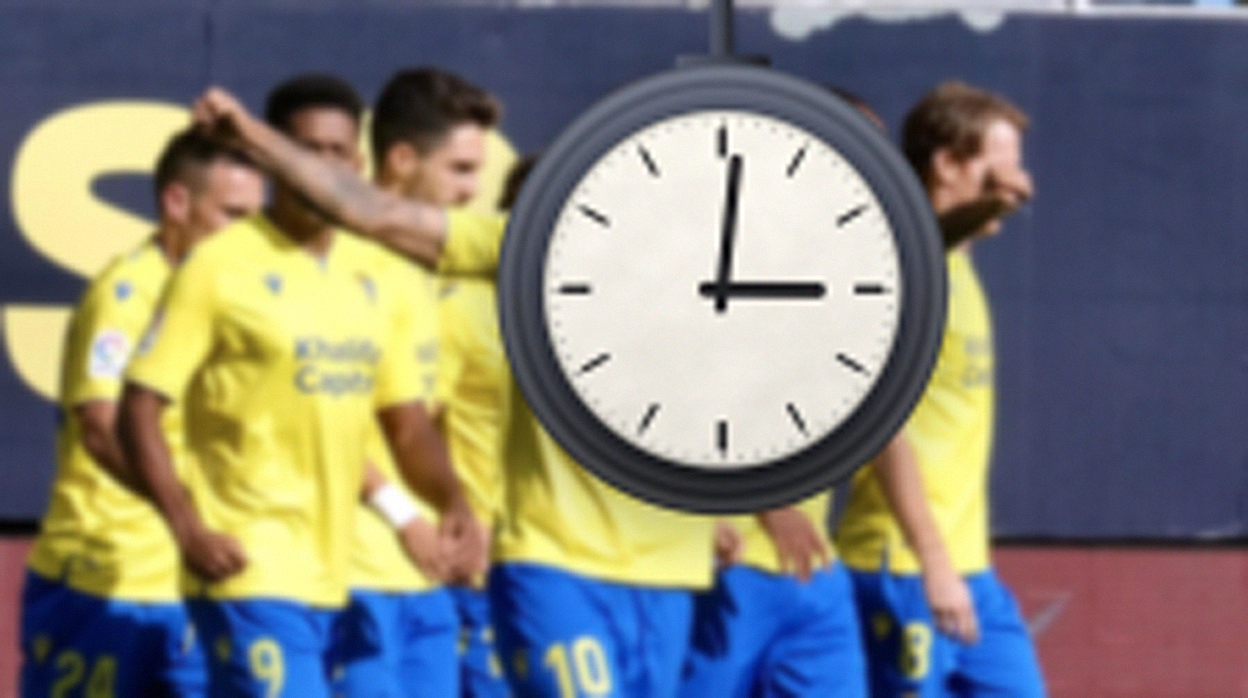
3:01
